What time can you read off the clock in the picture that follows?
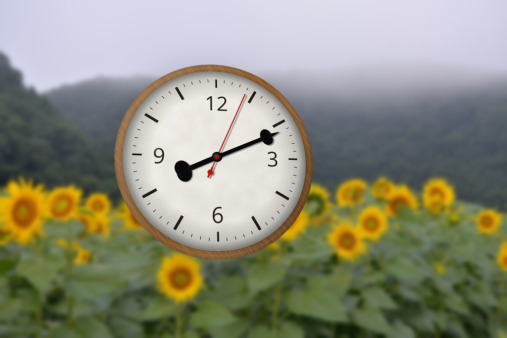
8:11:04
